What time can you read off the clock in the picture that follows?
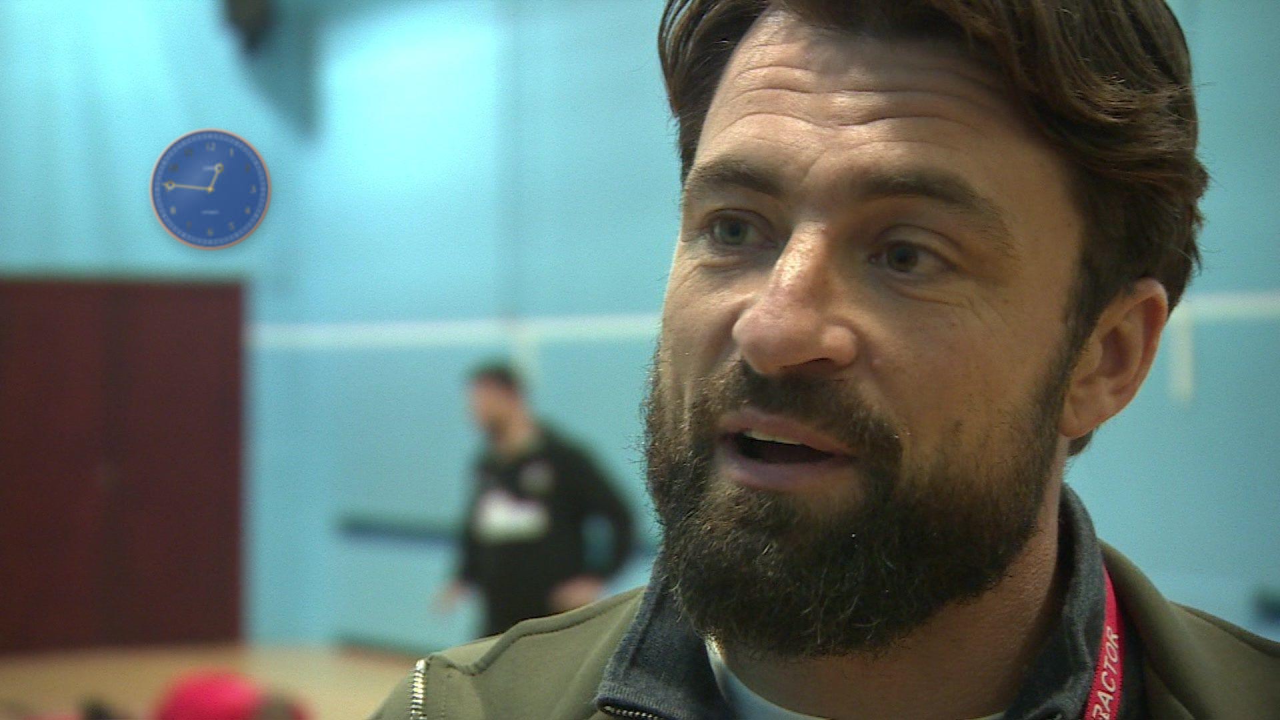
12:46
